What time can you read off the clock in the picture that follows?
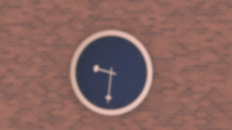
9:31
